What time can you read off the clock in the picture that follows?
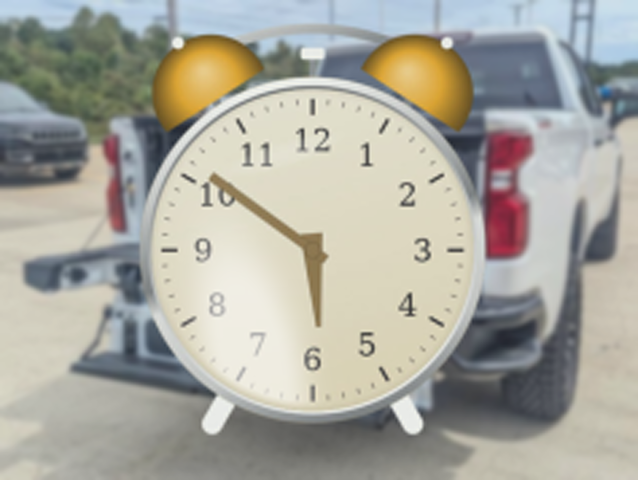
5:51
